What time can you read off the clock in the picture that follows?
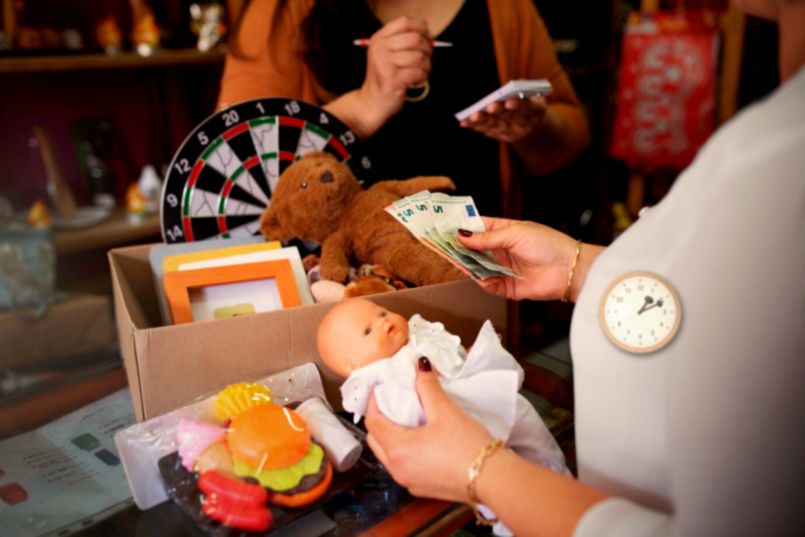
1:11
